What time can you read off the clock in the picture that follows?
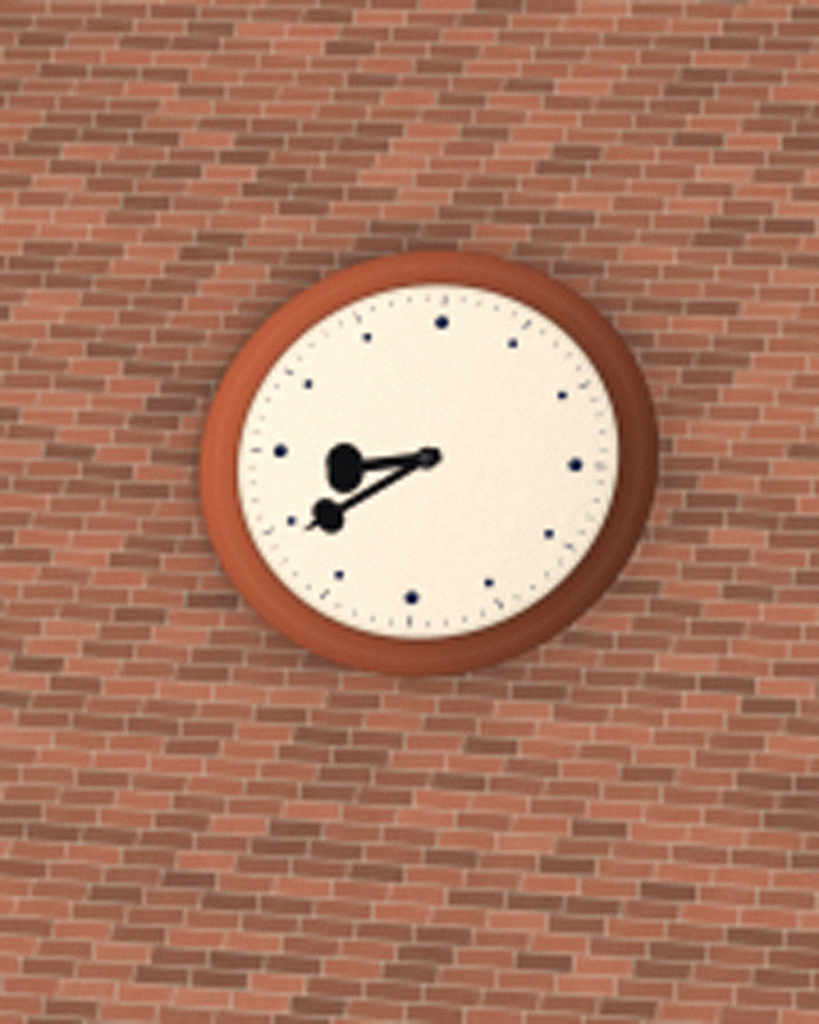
8:39
